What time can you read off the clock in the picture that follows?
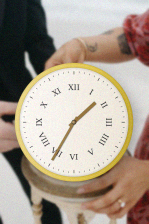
1:35
